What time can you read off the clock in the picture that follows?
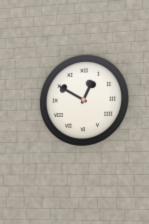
12:50
